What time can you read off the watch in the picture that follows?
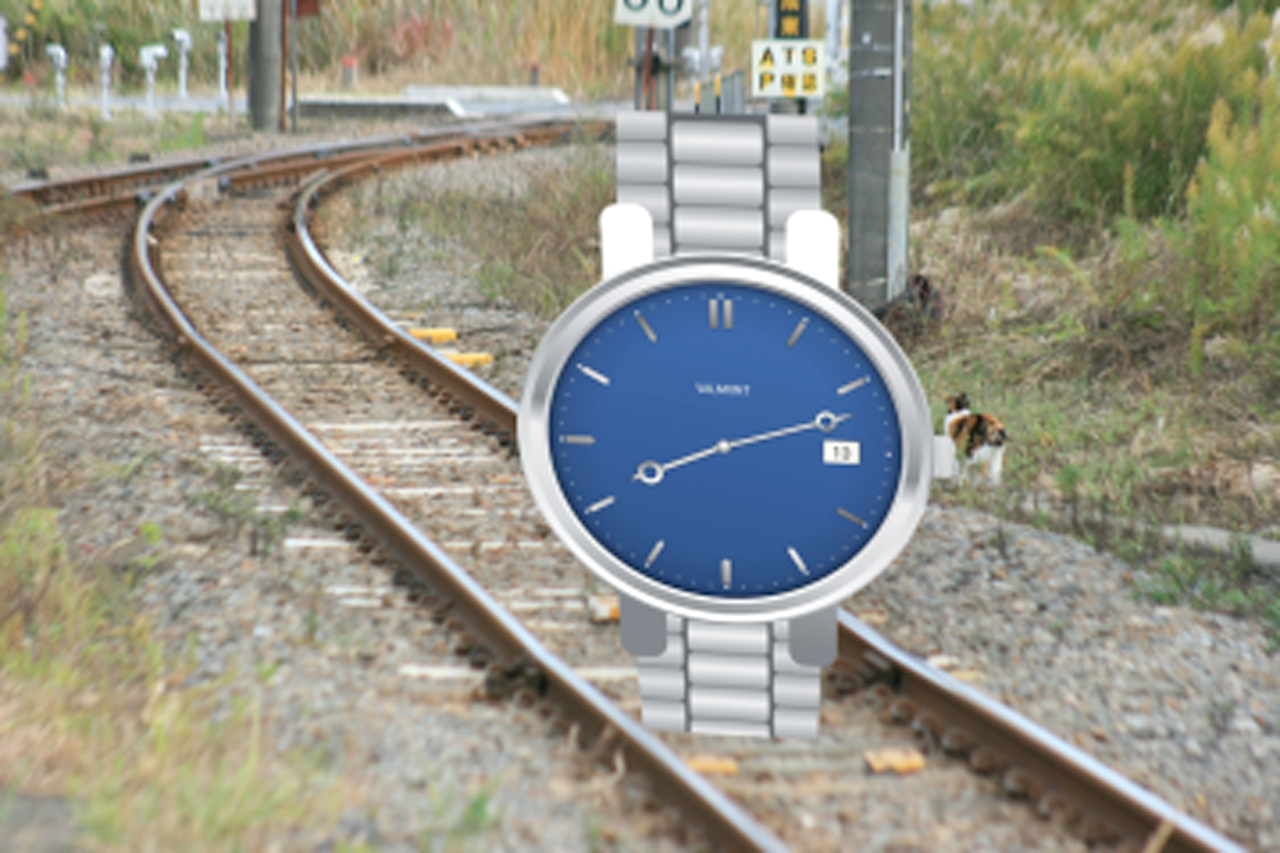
8:12
